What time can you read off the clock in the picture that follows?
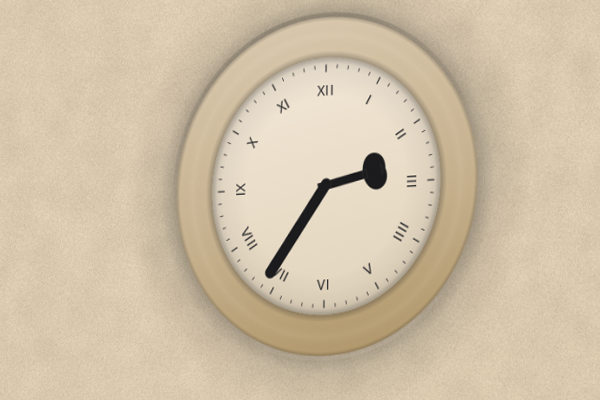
2:36
